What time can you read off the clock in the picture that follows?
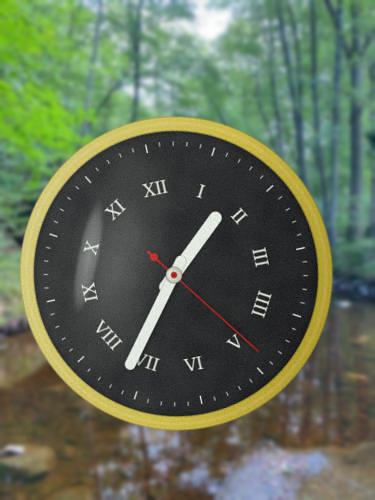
1:36:24
